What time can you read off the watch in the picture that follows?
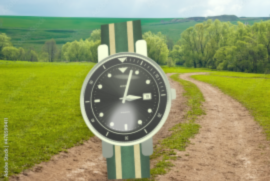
3:03
